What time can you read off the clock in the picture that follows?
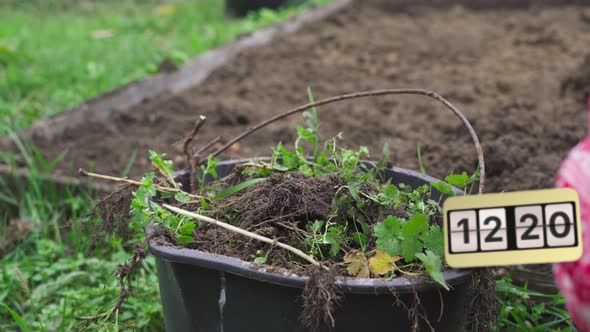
12:20
